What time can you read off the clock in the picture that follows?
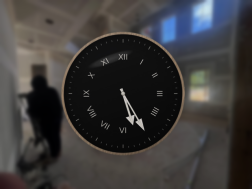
5:25
